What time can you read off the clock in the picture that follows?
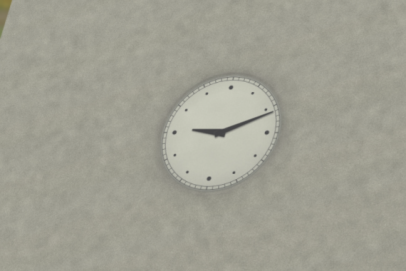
9:11
